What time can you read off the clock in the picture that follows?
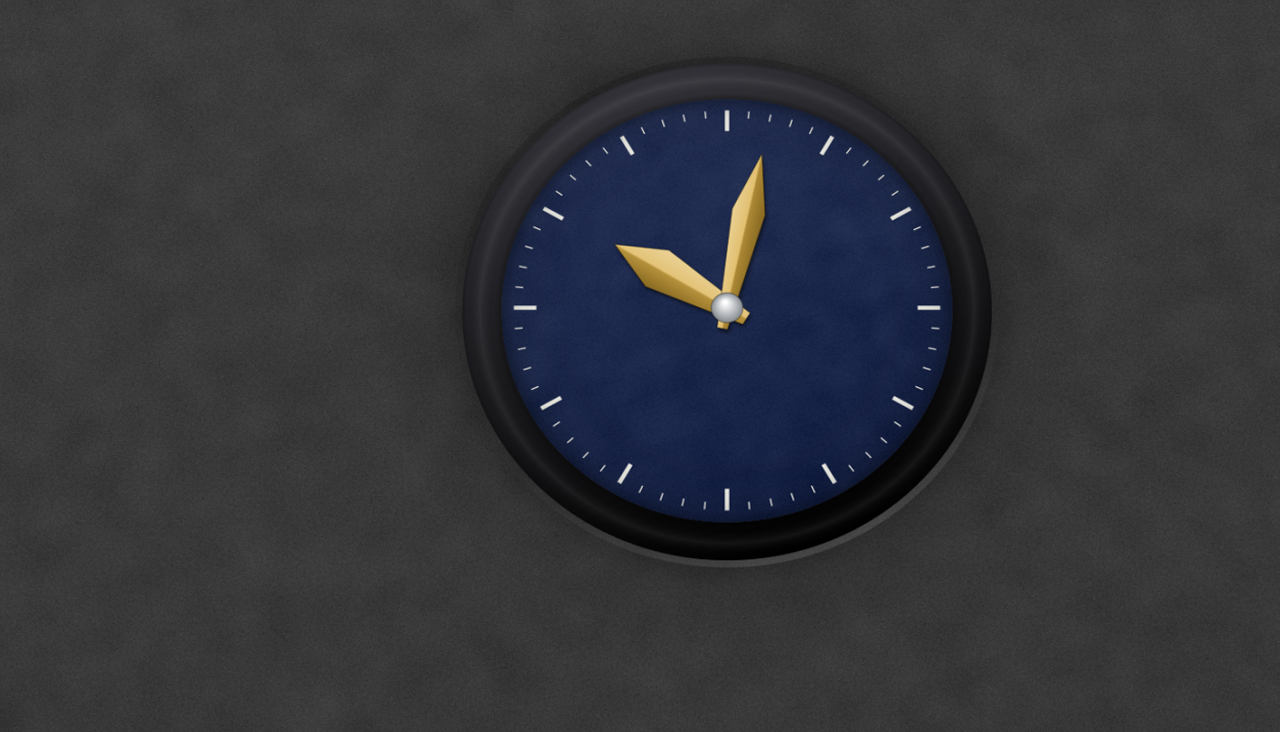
10:02
